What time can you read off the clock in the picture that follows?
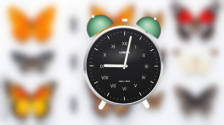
9:02
